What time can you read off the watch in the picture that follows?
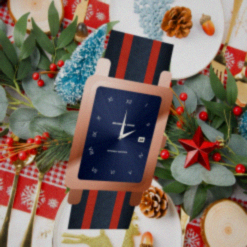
2:00
